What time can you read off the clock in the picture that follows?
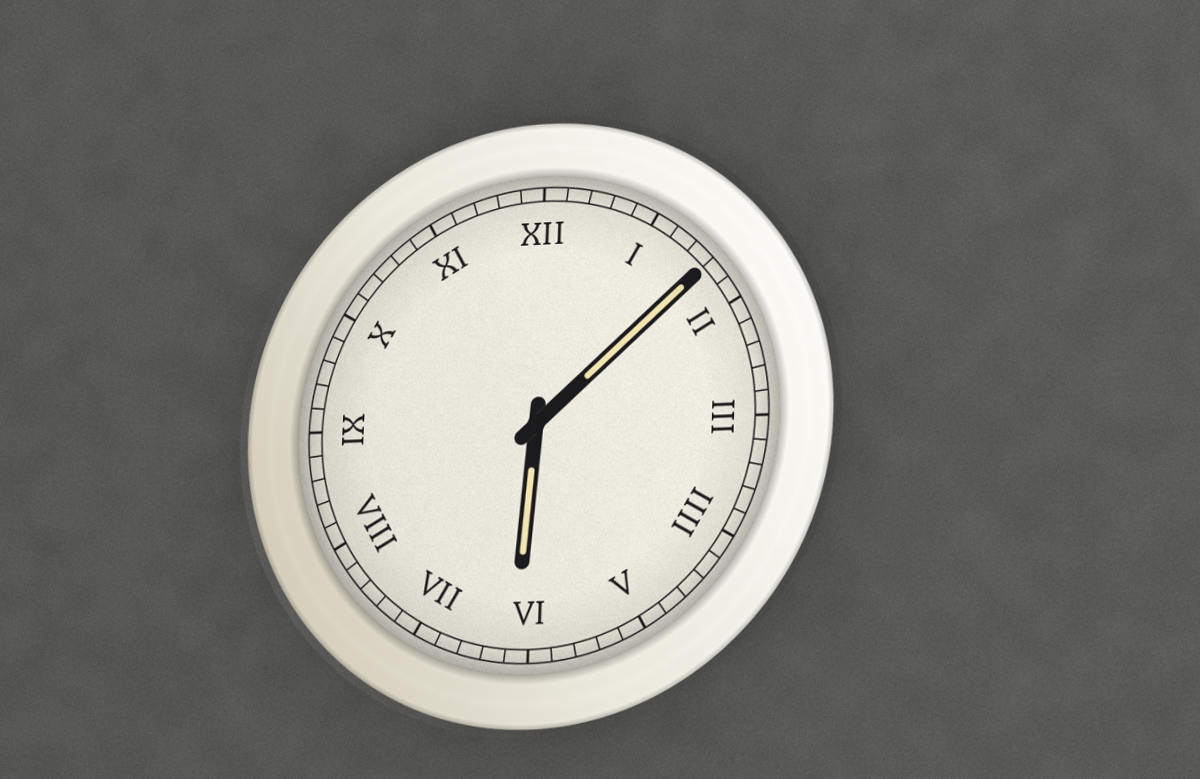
6:08
